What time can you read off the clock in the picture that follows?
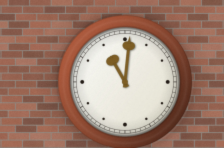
11:01
